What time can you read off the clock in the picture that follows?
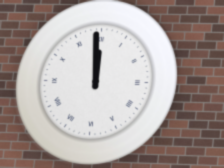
11:59
